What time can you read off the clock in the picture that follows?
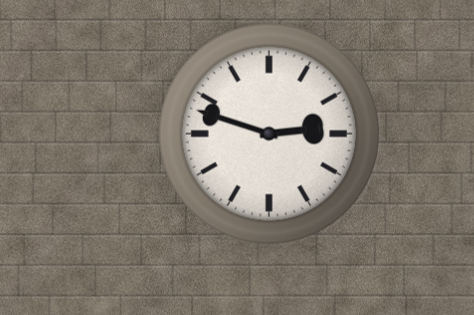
2:48
